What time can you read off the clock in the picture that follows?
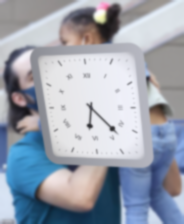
6:23
